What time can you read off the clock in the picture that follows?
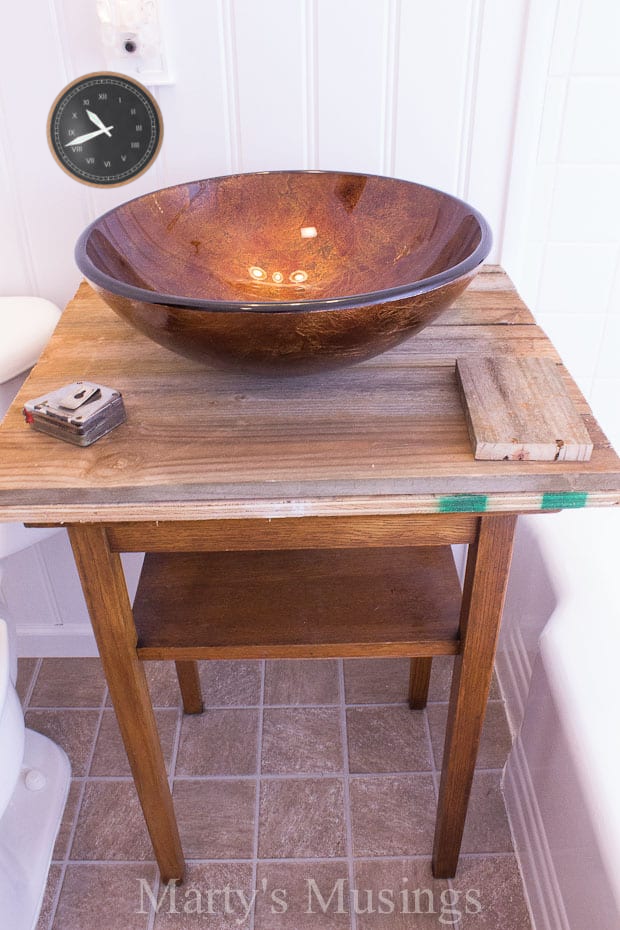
10:42
